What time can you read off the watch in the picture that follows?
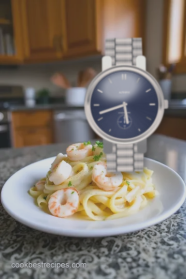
5:42
